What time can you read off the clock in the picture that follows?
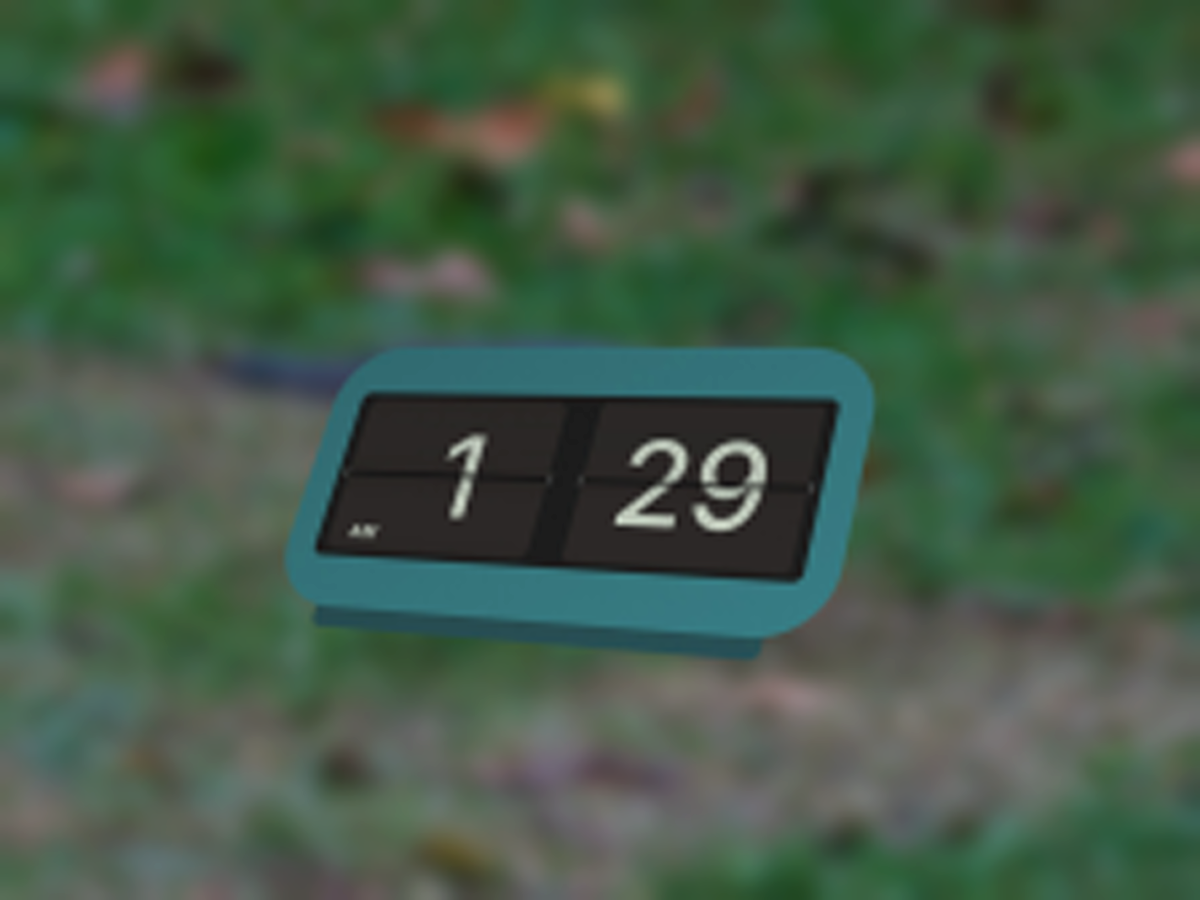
1:29
